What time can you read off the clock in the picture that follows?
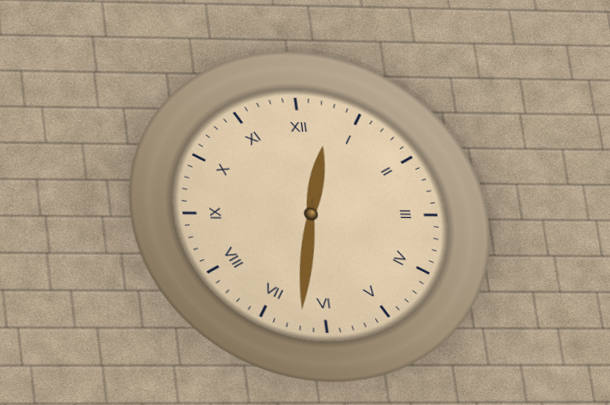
12:32
